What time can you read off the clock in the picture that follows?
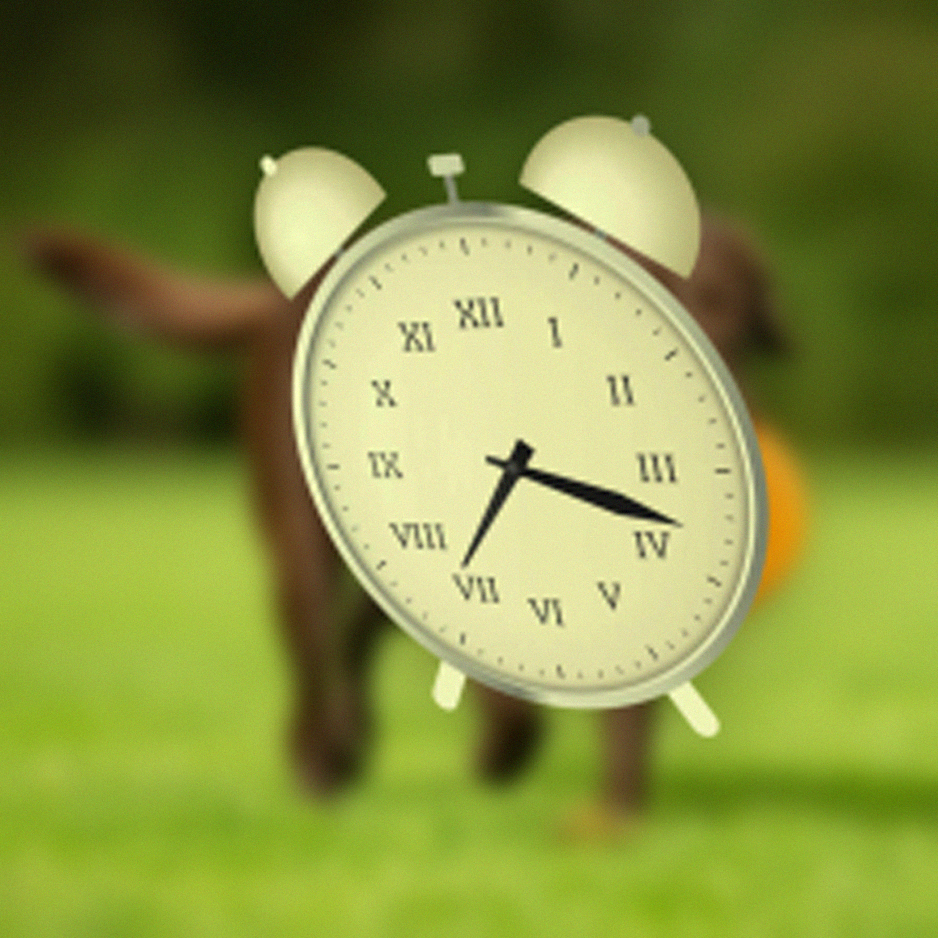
7:18
